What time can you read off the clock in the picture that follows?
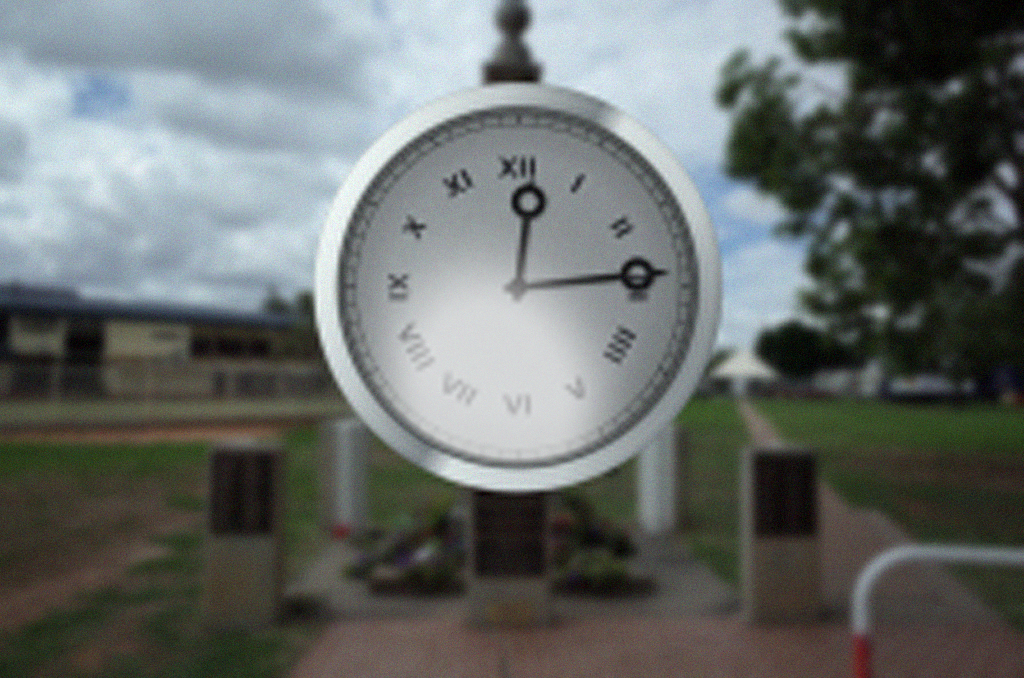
12:14
